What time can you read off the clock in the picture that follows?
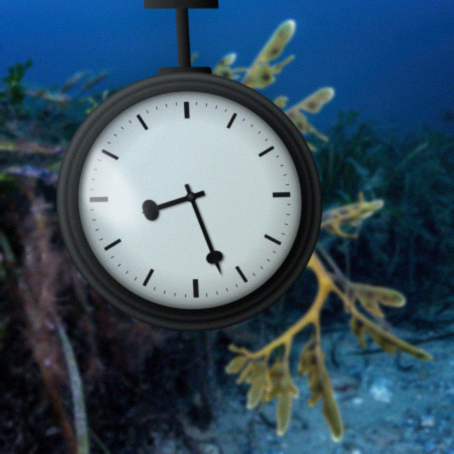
8:27
